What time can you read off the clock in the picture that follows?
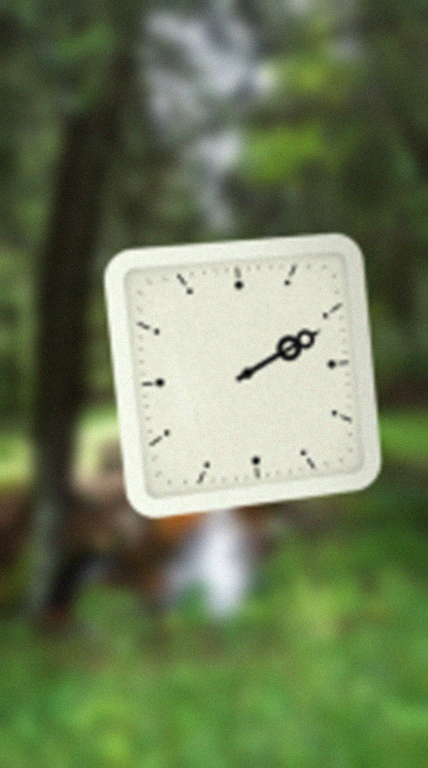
2:11
